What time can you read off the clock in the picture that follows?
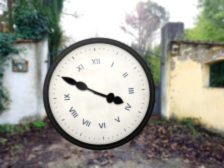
3:50
